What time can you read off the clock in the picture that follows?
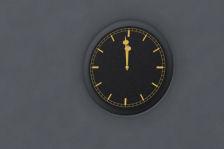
11:59
